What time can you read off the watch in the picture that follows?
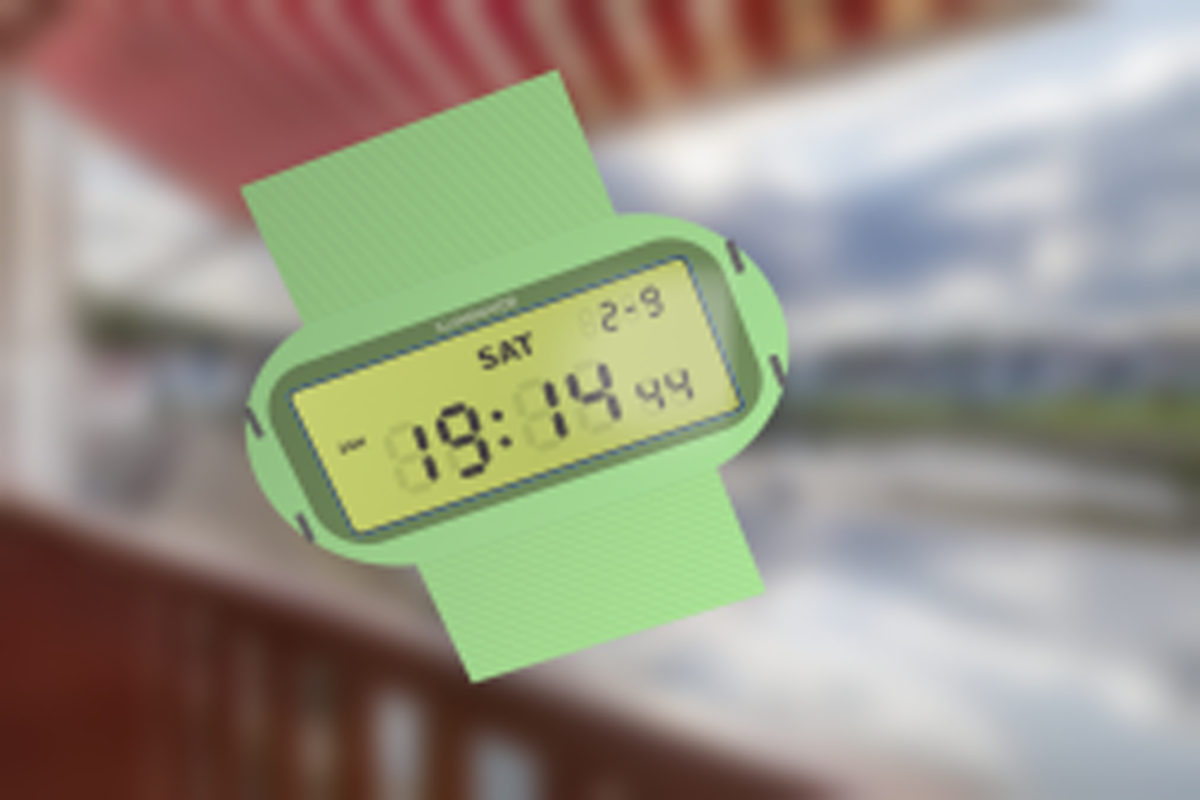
19:14:44
